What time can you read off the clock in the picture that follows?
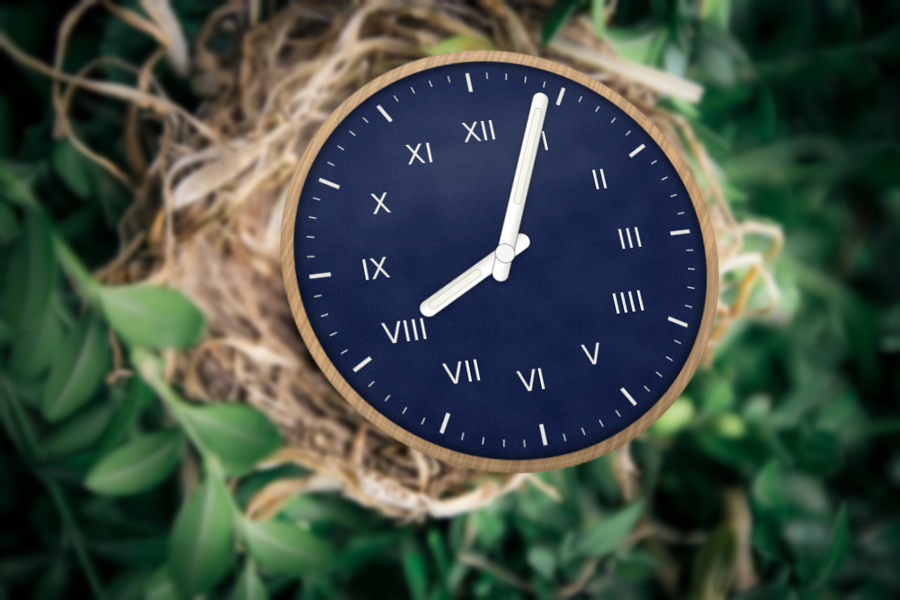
8:04
